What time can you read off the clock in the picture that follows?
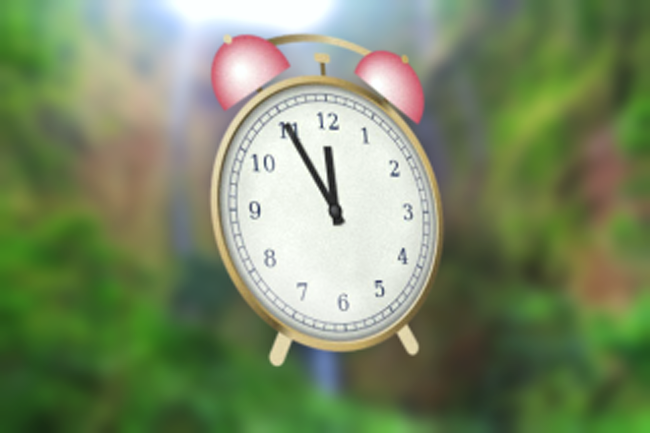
11:55
